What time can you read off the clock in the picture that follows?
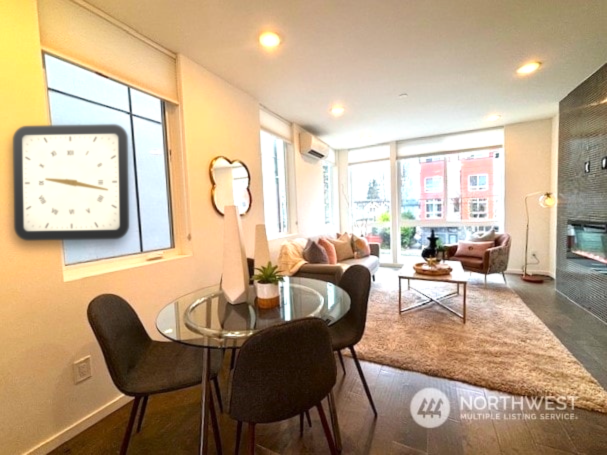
9:17
